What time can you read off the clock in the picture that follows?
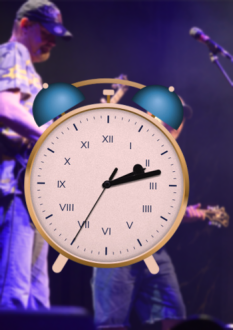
2:12:35
